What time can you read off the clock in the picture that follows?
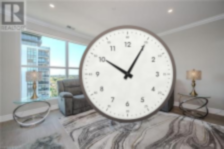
10:05
